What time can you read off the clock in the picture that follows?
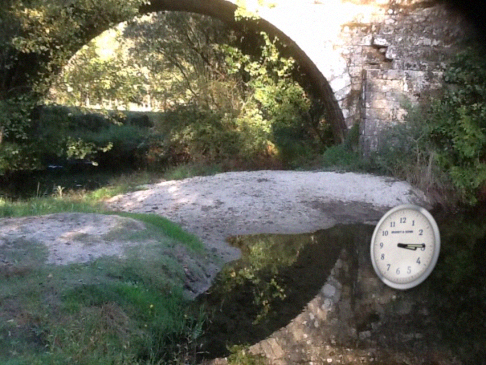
3:15
